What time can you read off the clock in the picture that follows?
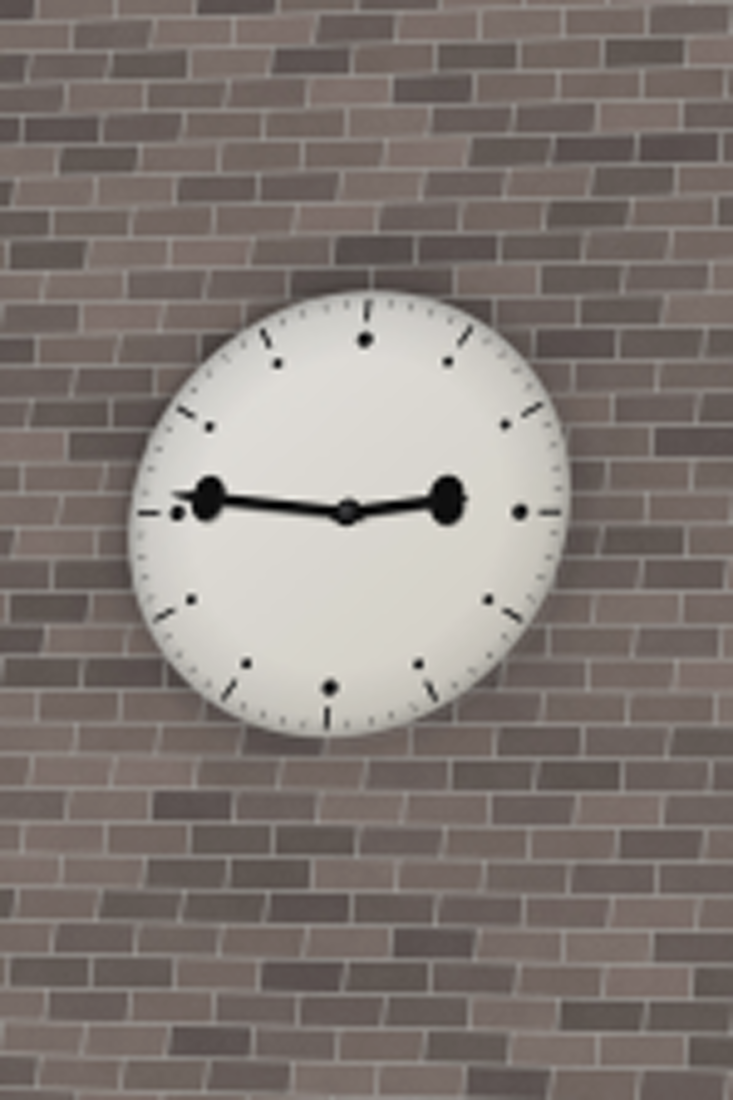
2:46
